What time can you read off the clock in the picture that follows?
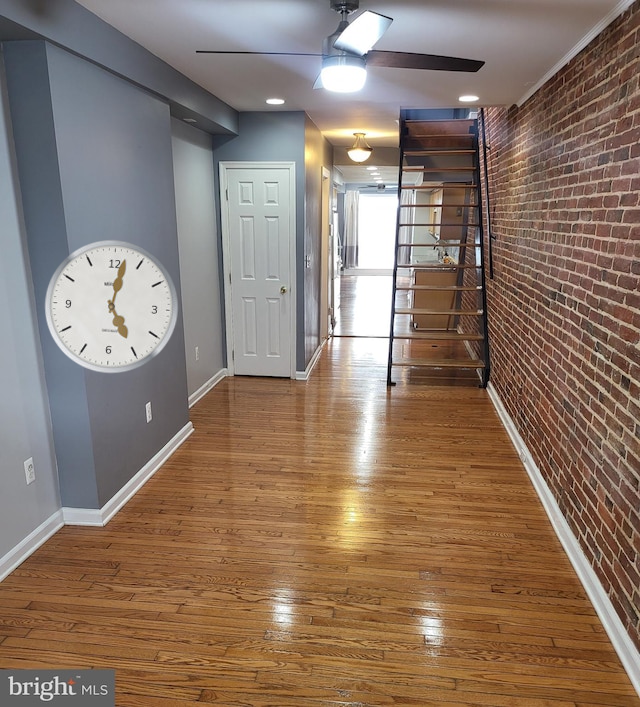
5:02
